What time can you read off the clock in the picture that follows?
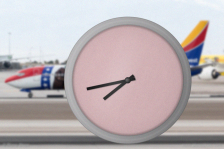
7:43
